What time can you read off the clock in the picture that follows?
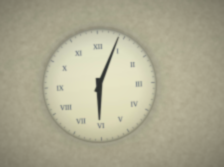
6:04
